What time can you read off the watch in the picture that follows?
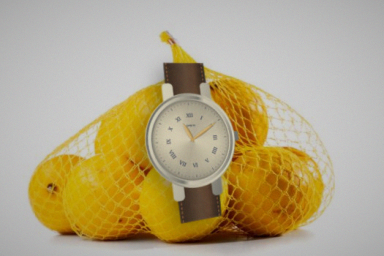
11:10
